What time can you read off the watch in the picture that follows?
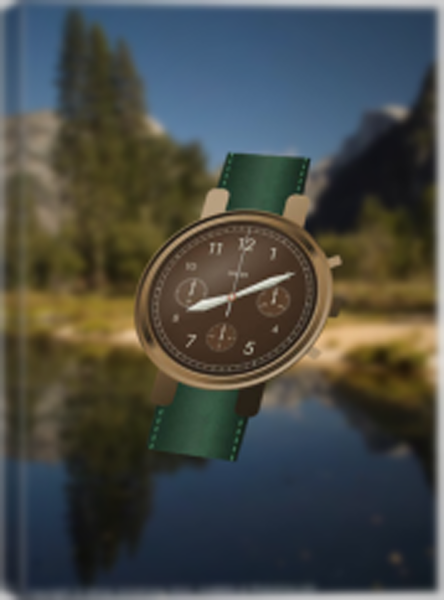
8:10
